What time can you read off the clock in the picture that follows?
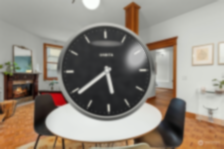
5:39
